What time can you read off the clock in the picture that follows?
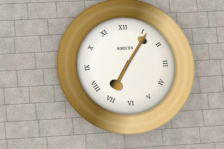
7:06
